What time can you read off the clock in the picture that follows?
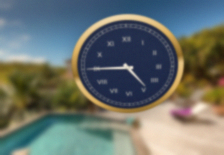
4:45
